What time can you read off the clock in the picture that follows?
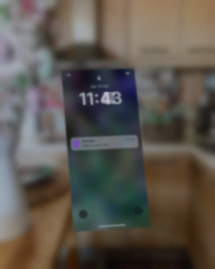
11:43
